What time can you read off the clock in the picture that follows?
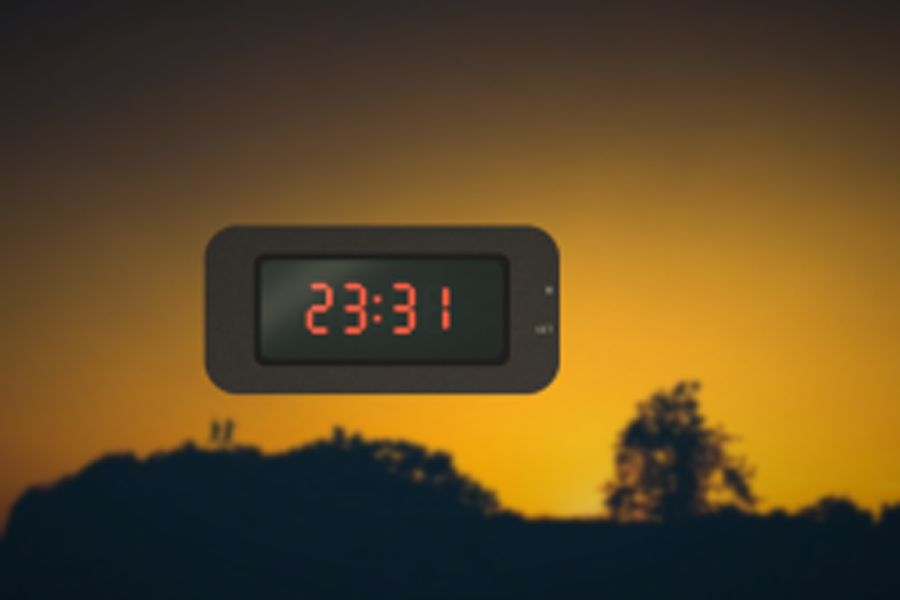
23:31
